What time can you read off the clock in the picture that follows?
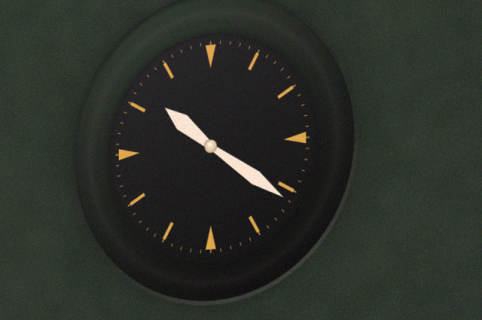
10:21
